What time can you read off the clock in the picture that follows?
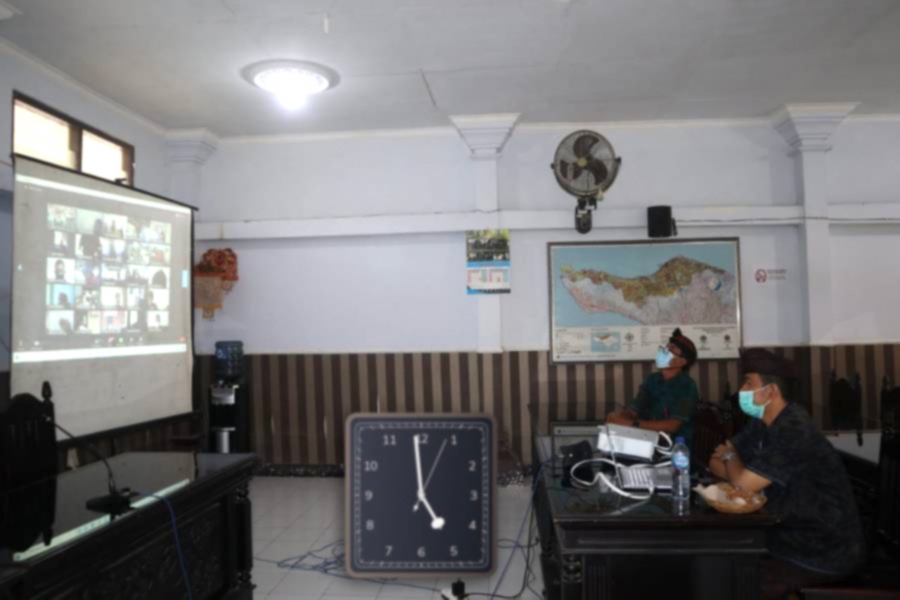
4:59:04
